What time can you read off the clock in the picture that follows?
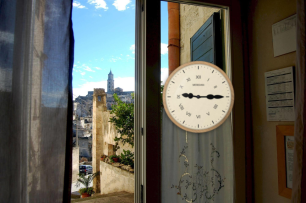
9:15
